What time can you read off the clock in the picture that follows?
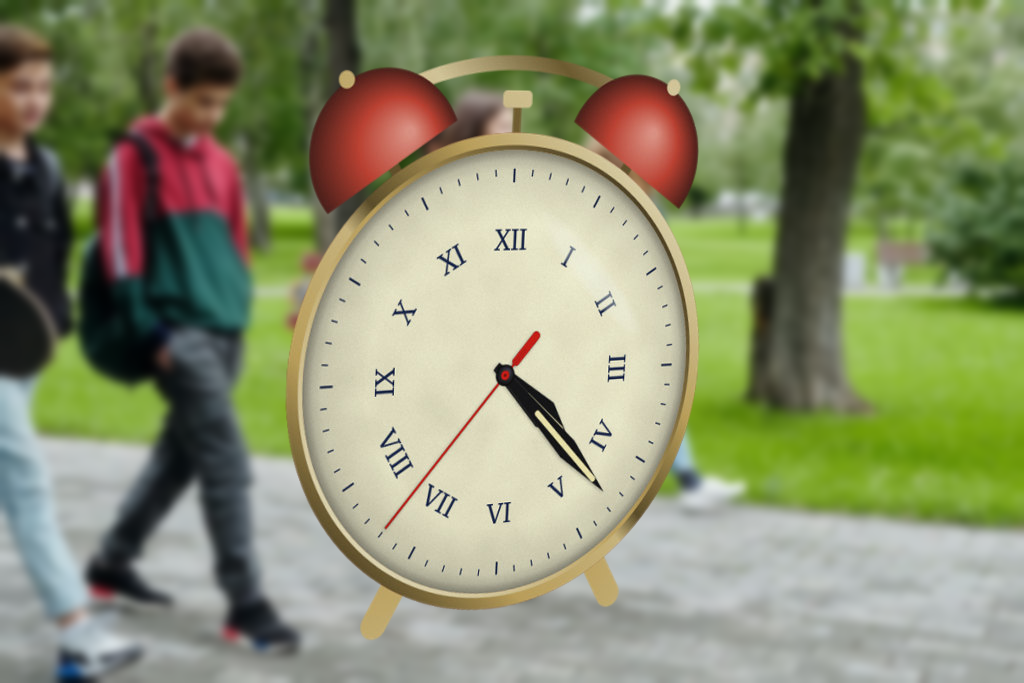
4:22:37
